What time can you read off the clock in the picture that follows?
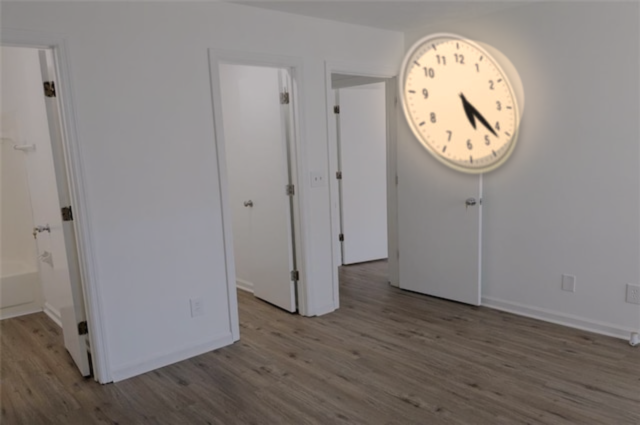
5:22
